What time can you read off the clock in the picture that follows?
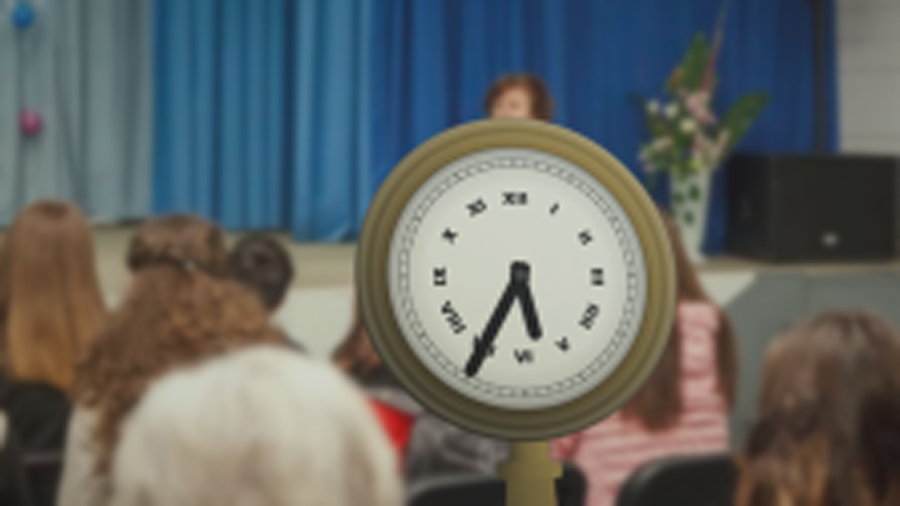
5:35
